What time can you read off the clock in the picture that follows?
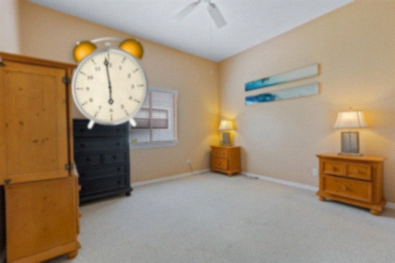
5:59
